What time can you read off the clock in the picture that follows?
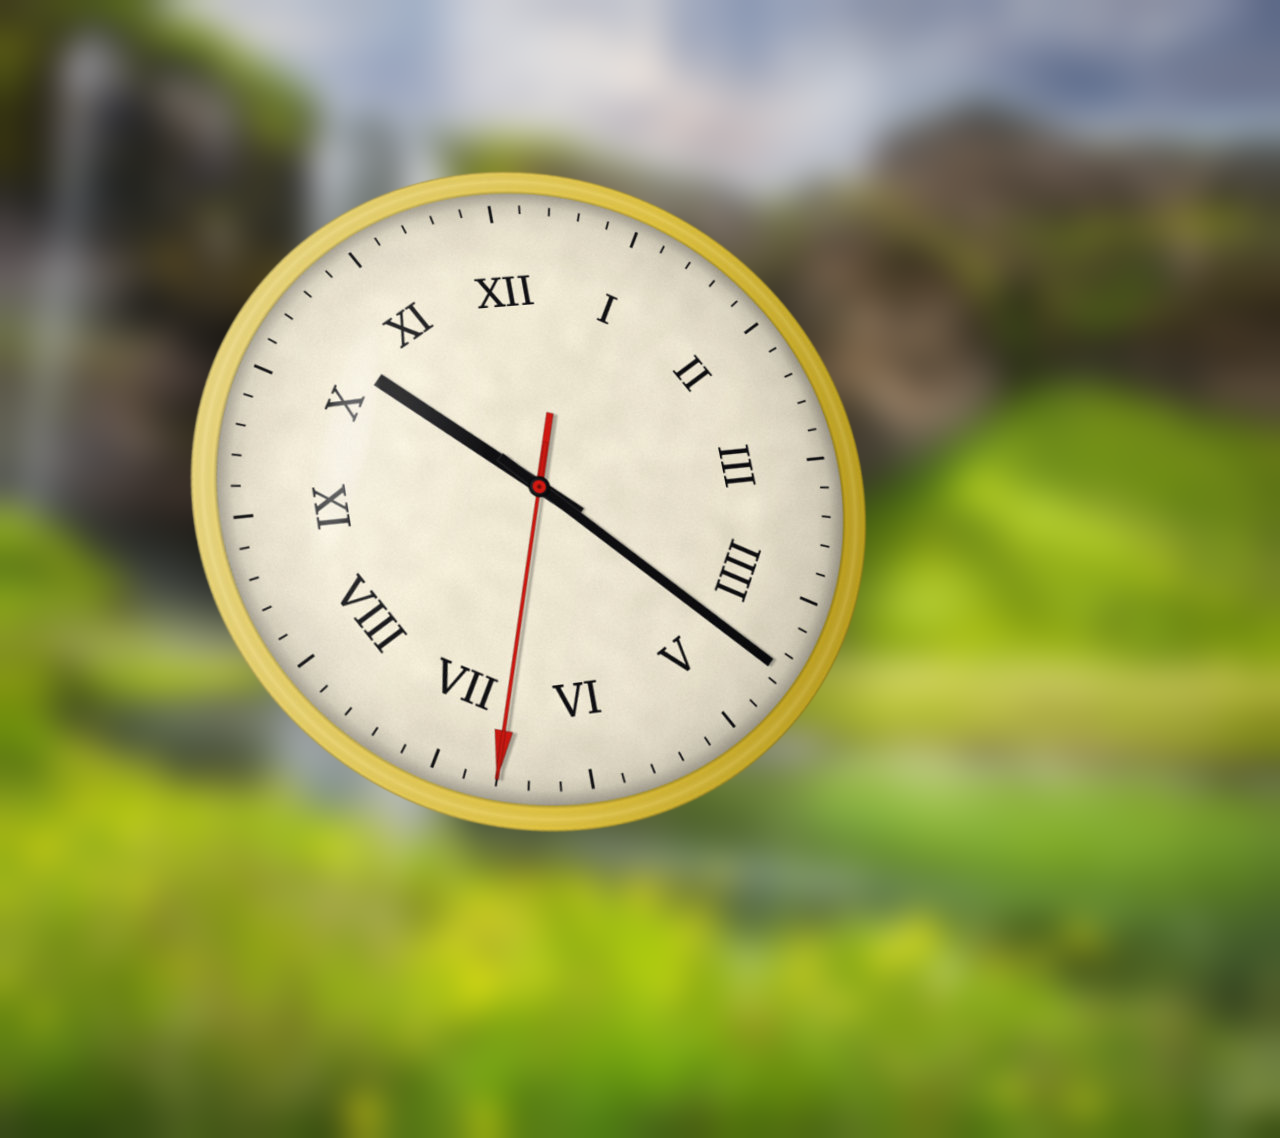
10:22:33
